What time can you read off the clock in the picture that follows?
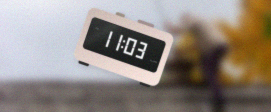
11:03
